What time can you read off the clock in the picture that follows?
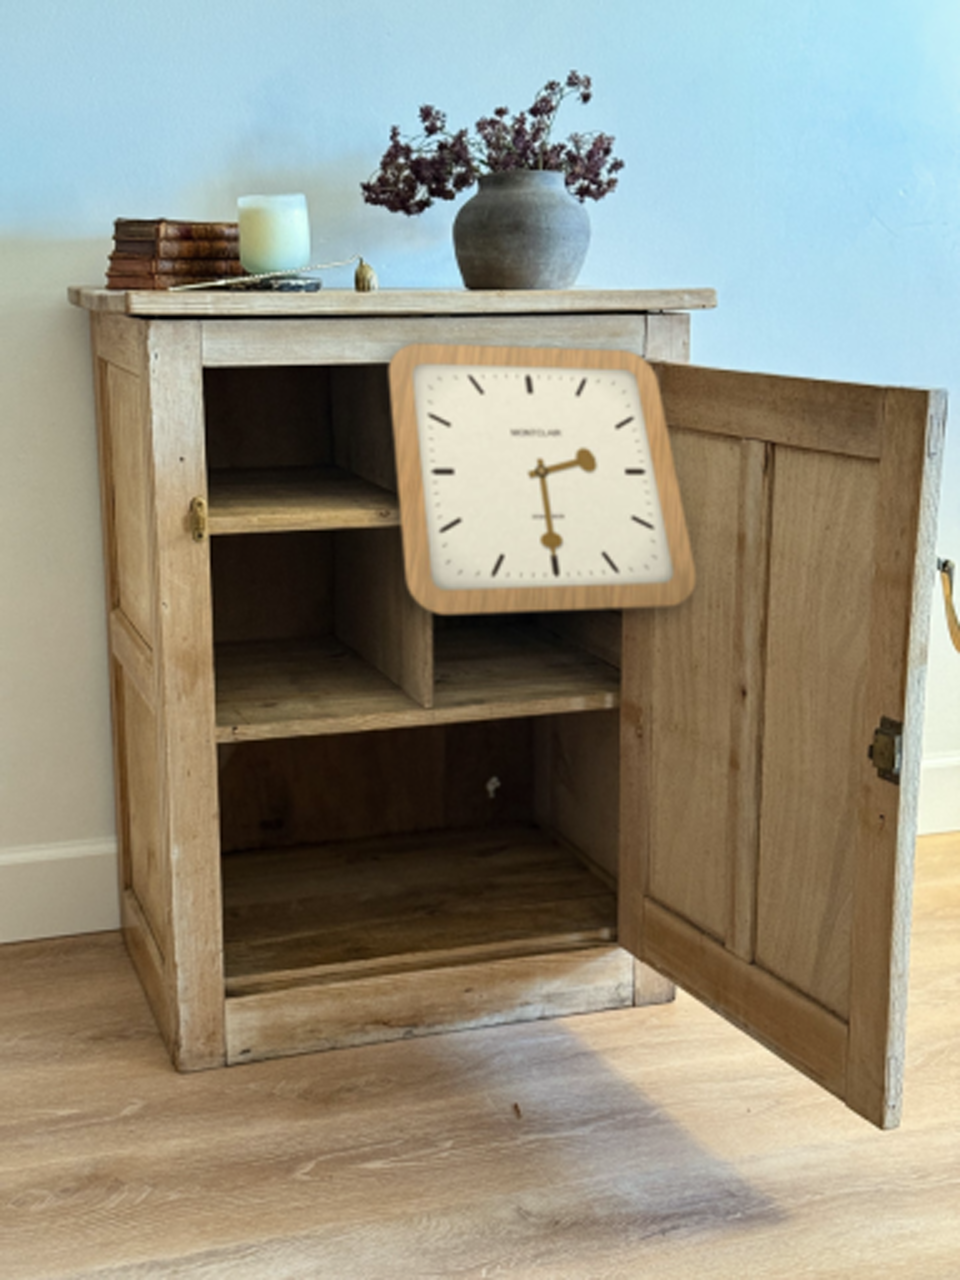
2:30
